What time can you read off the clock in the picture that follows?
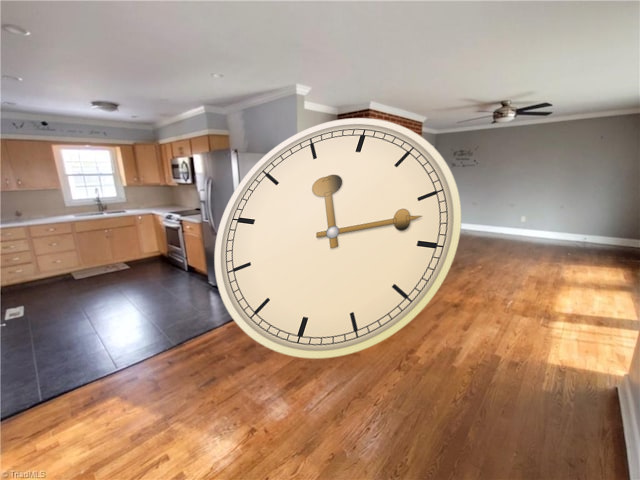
11:12
